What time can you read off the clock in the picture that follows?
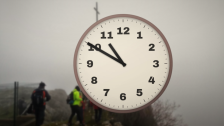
10:50
